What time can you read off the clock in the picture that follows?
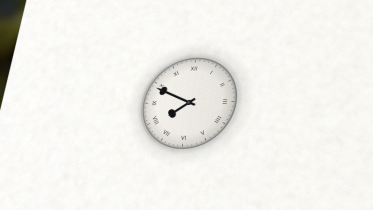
7:49
